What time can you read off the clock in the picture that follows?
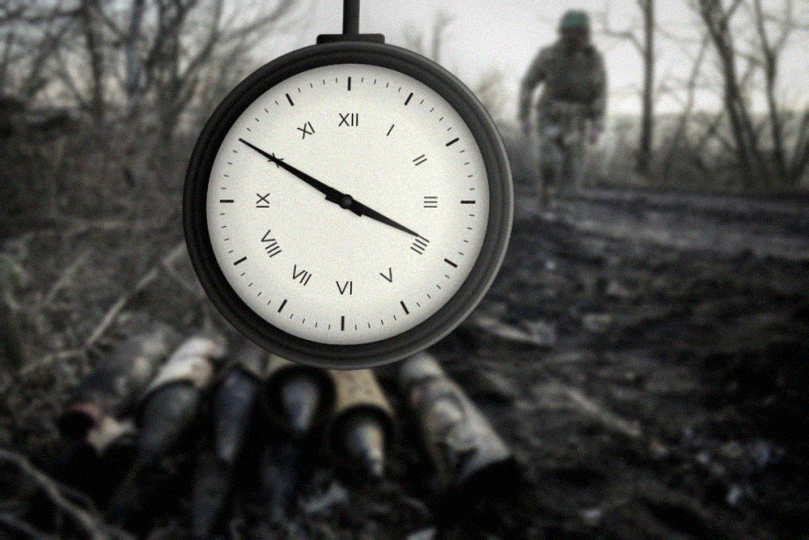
3:50
